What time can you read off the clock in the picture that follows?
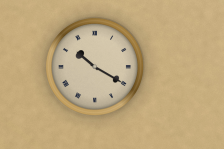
10:20
